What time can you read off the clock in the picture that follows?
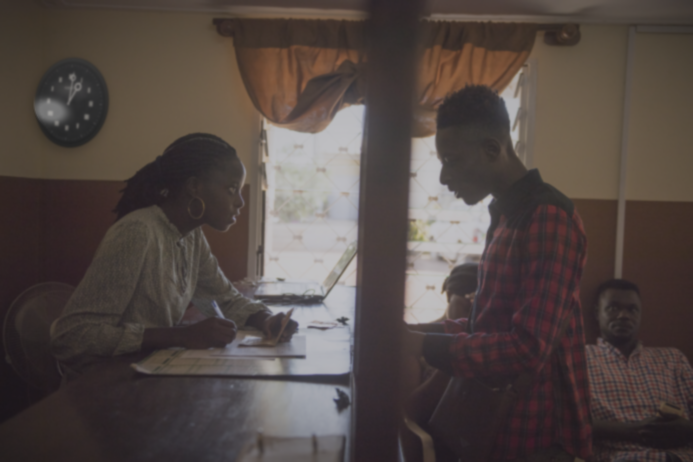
1:01
